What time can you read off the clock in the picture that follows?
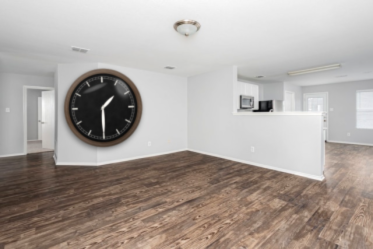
1:30
